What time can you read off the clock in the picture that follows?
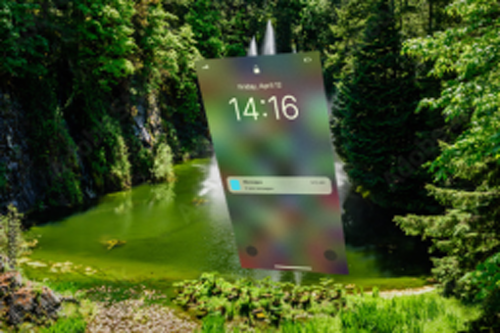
14:16
